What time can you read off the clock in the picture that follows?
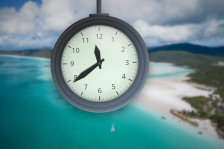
11:39
